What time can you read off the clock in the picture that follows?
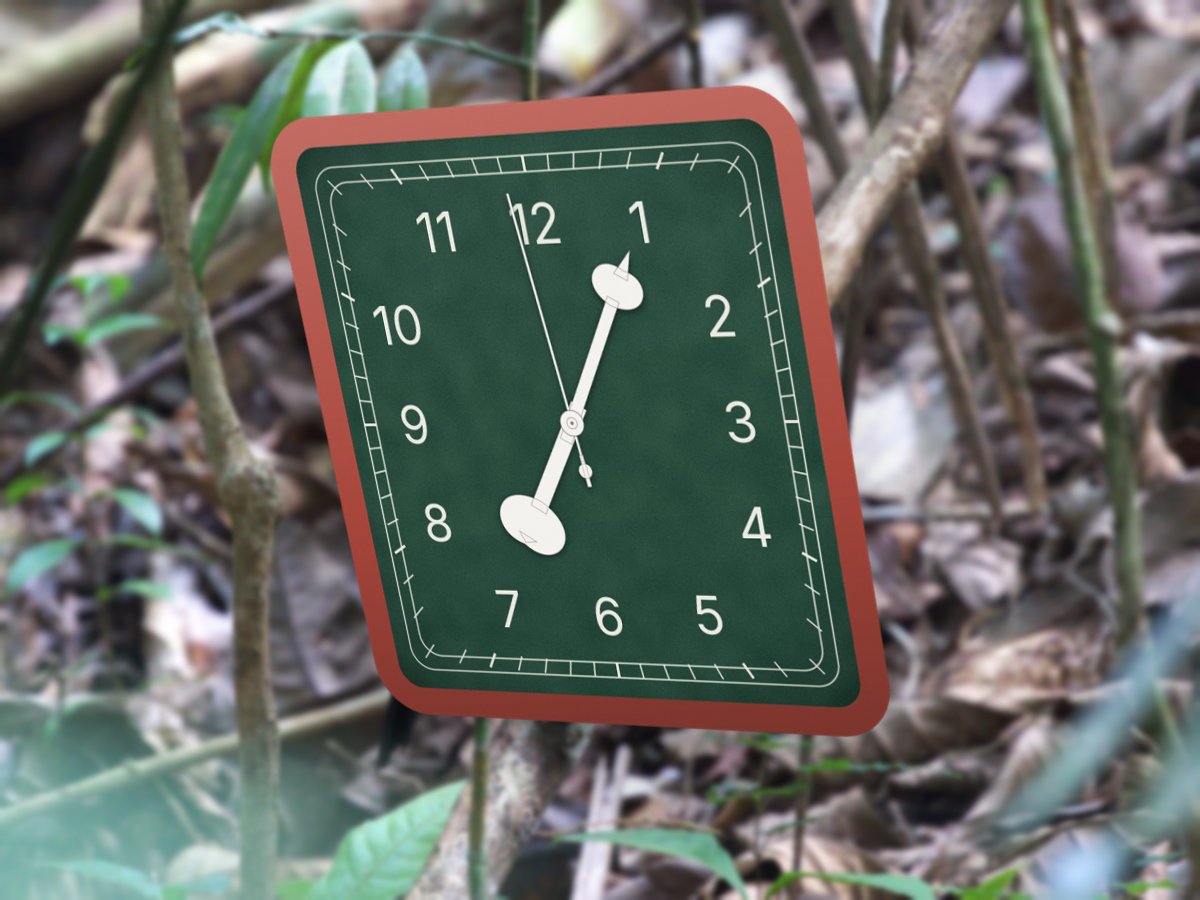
7:04:59
